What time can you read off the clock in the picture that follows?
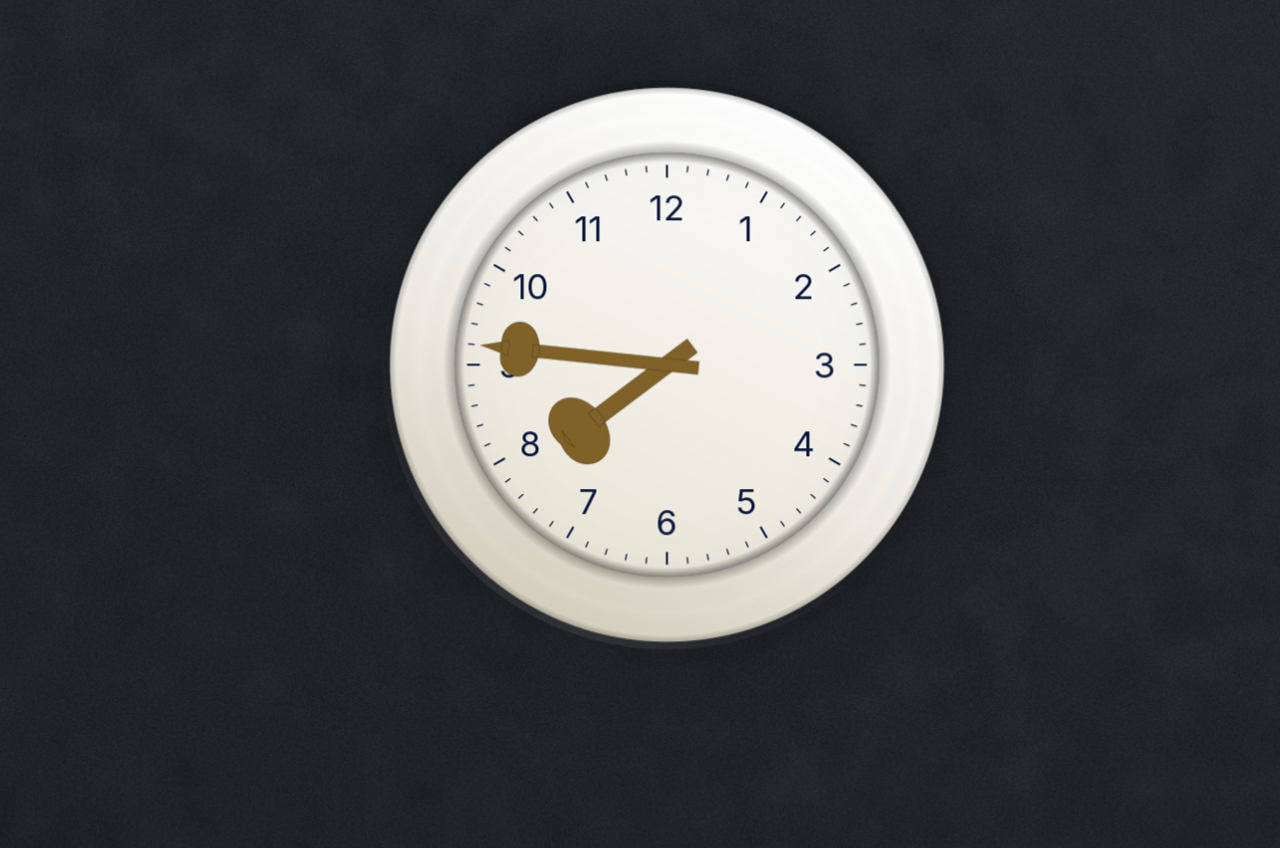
7:46
